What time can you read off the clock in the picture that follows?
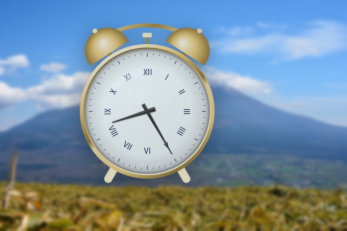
8:25
